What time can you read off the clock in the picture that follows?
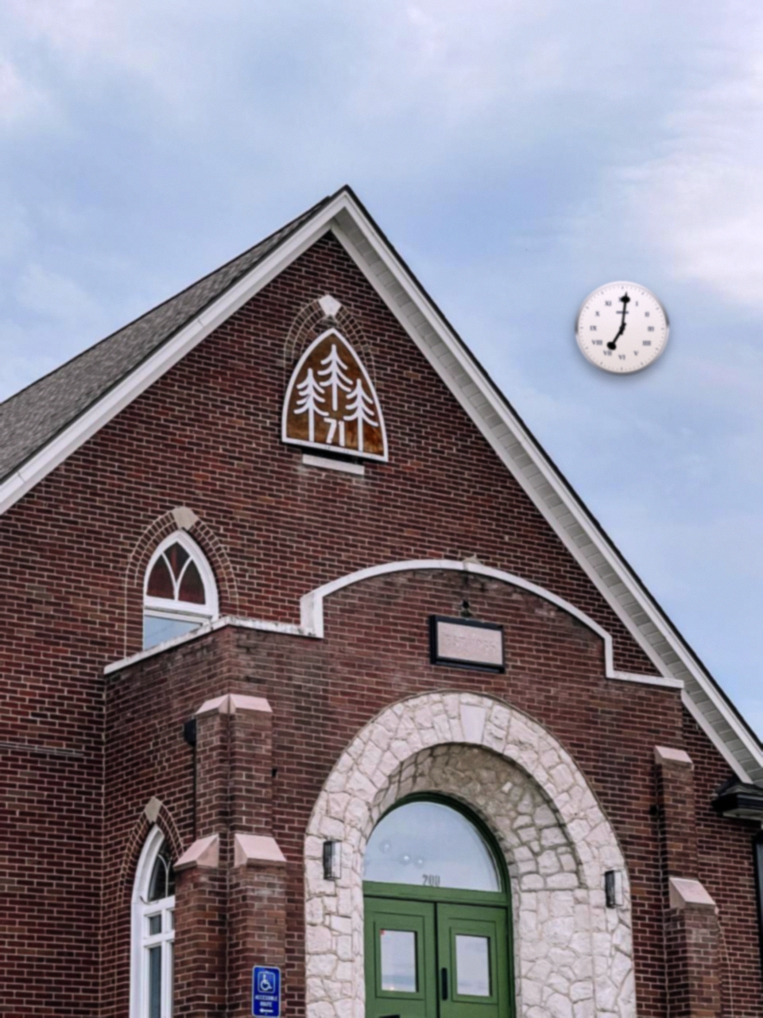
7:01
